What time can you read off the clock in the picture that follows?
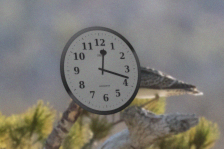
12:18
